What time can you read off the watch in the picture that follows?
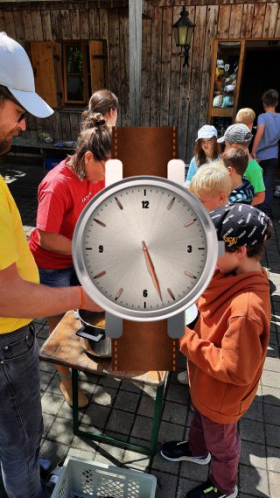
5:27
